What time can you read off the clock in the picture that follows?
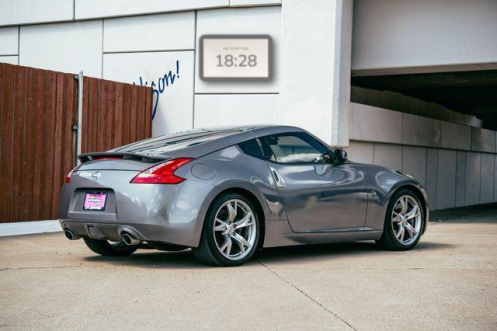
18:28
